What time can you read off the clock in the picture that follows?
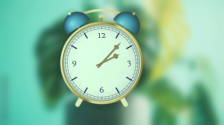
2:07
